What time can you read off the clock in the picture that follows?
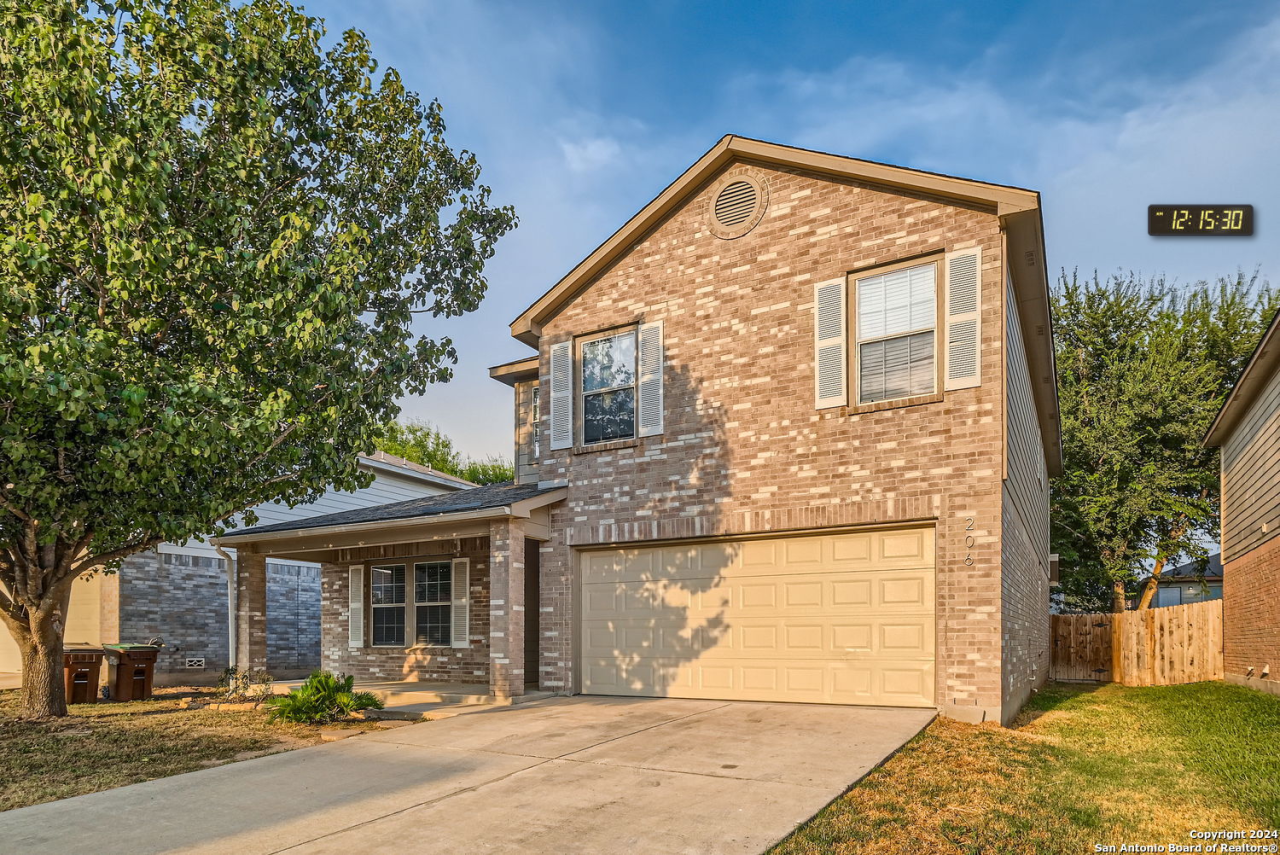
12:15:30
